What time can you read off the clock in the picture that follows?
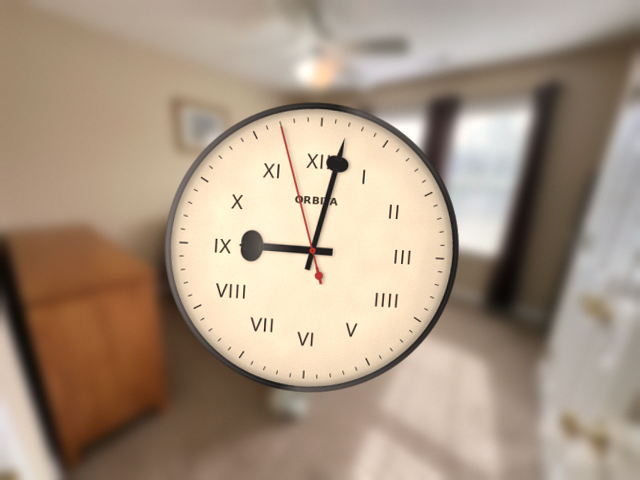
9:01:57
